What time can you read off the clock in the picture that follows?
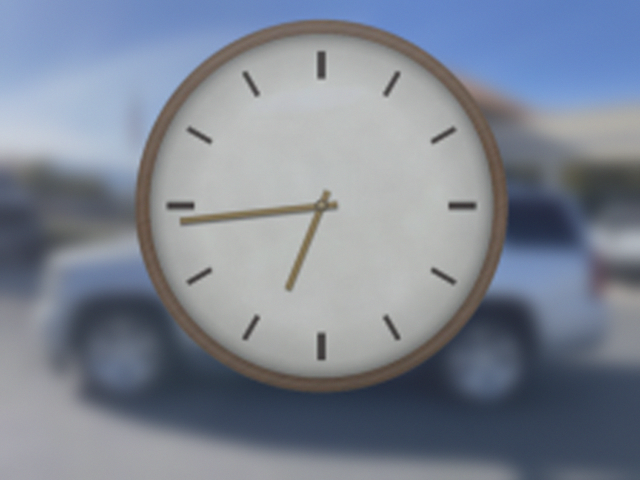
6:44
